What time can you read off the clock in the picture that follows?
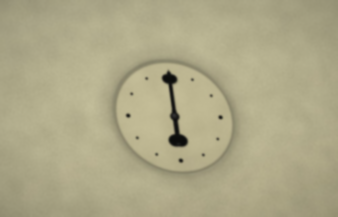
6:00
